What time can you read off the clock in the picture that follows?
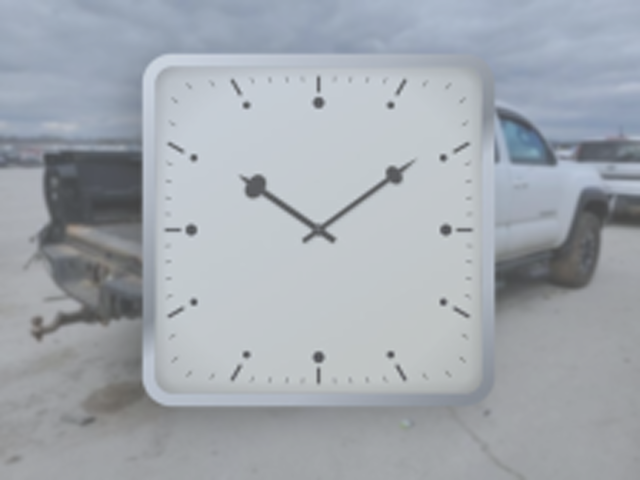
10:09
